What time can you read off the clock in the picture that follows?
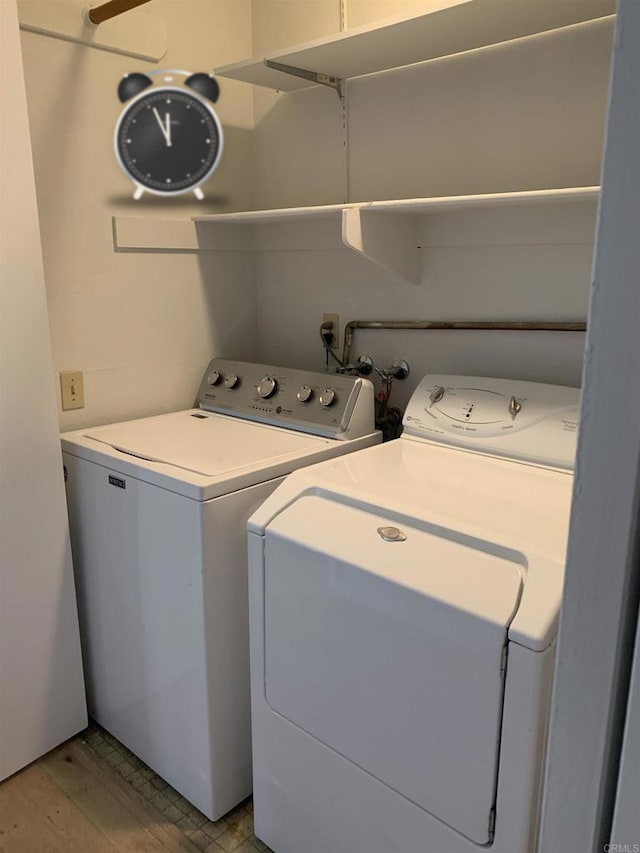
11:56
